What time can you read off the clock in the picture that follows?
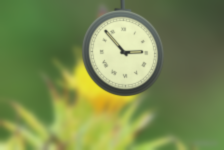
2:53
